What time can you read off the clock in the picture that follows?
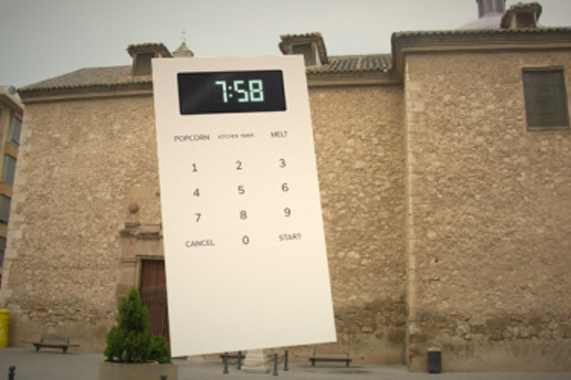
7:58
